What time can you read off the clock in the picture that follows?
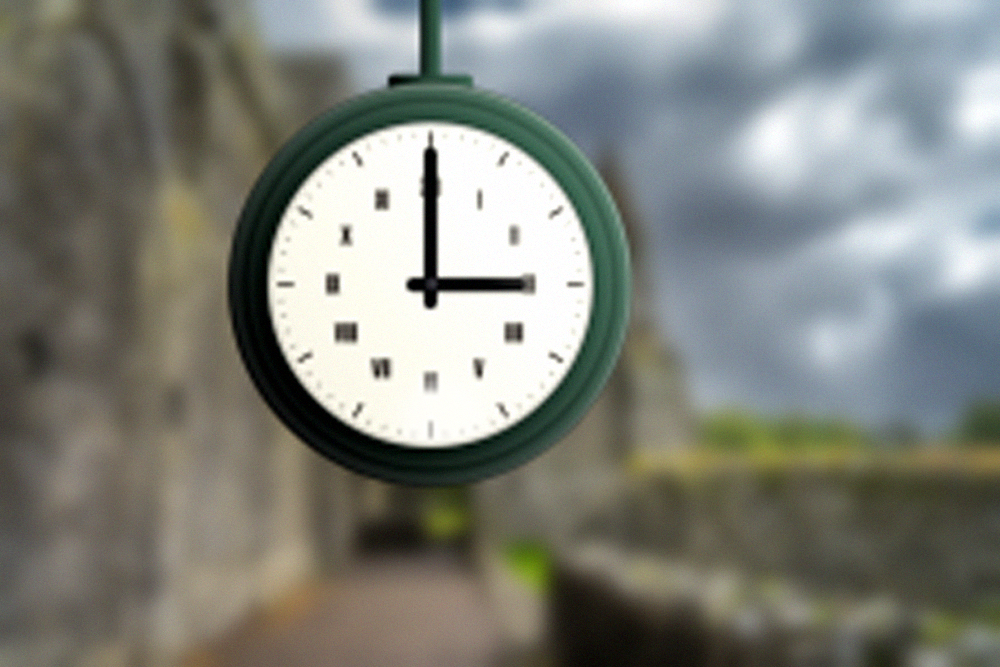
3:00
